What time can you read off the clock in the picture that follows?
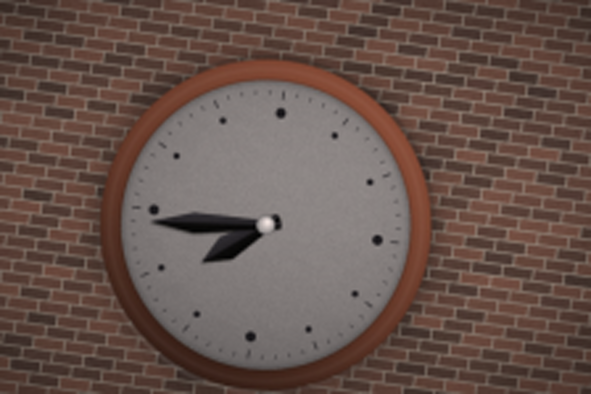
7:44
